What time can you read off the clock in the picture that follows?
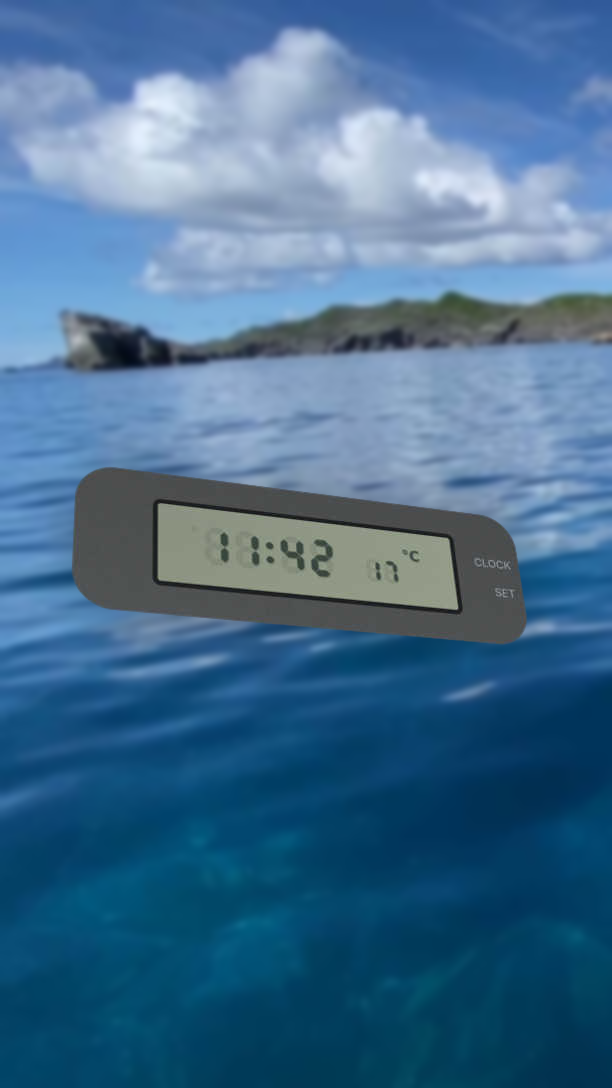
11:42
